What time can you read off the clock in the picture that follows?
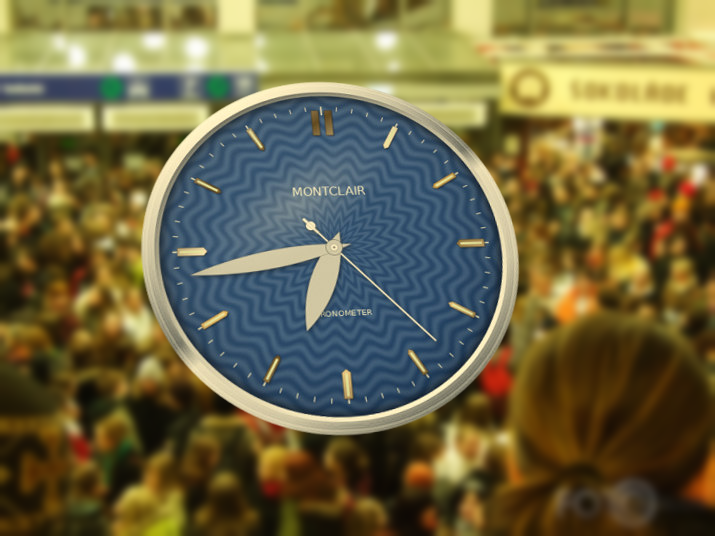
6:43:23
